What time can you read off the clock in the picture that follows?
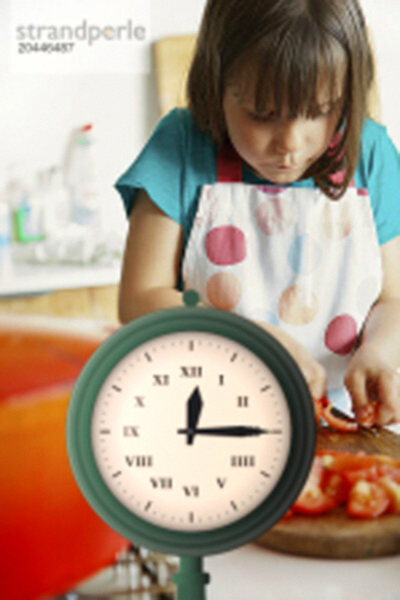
12:15
